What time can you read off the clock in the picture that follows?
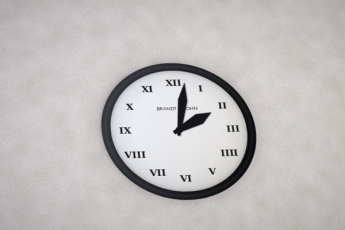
2:02
